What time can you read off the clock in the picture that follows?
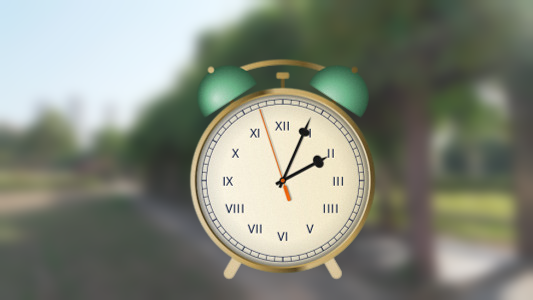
2:03:57
